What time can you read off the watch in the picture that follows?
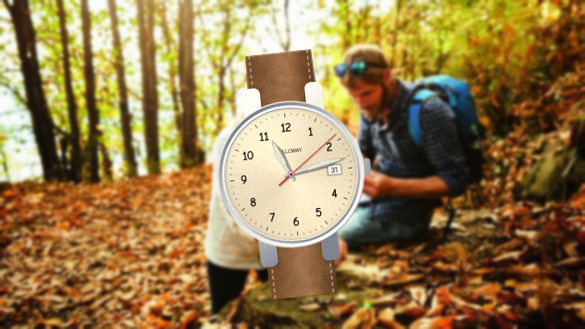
11:13:09
